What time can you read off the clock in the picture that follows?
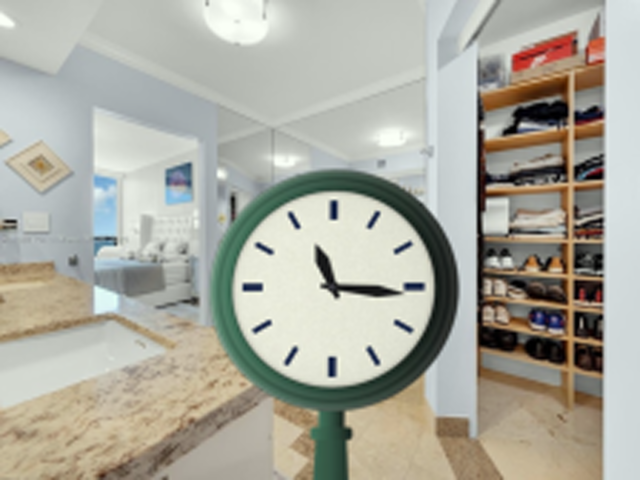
11:16
